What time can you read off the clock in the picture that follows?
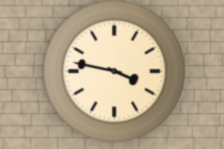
3:47
